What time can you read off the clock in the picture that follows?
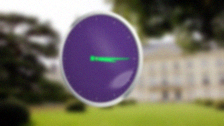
3:15
